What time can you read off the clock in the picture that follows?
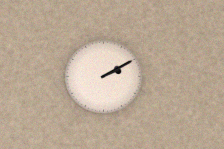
2:10
